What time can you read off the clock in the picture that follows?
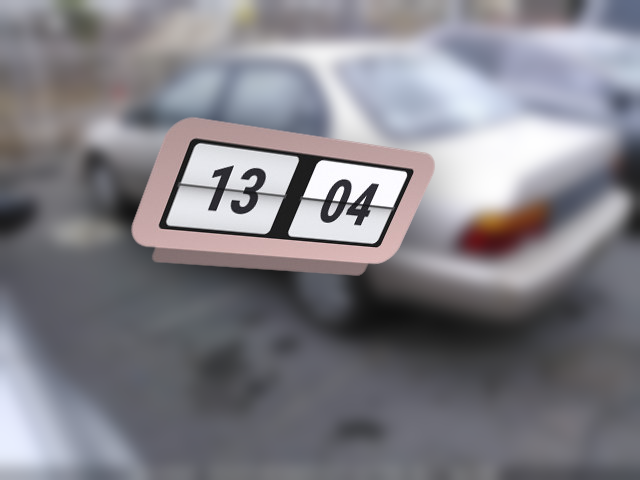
13:04
